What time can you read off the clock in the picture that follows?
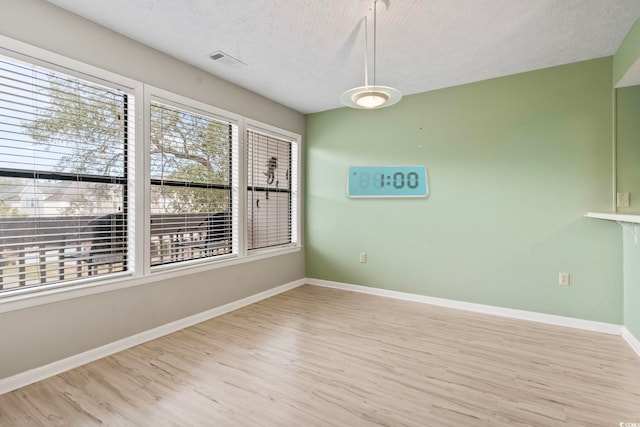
1:00
